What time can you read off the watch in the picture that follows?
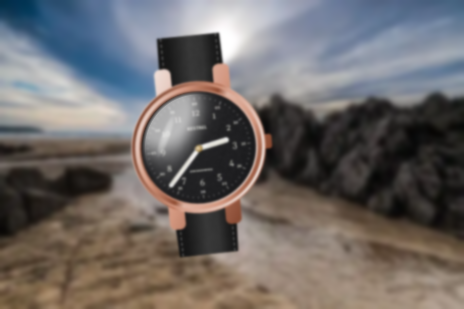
2:37
